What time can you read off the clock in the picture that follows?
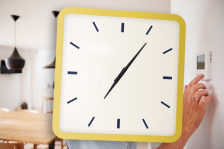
7:06
